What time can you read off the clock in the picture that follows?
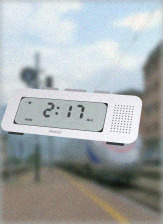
2:17
